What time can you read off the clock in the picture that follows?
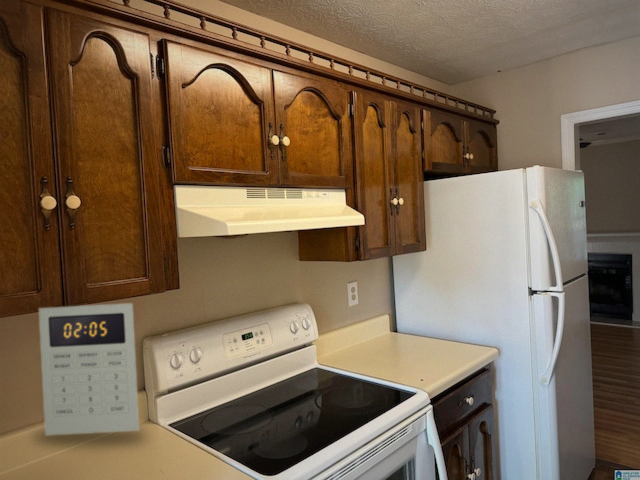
2:05
